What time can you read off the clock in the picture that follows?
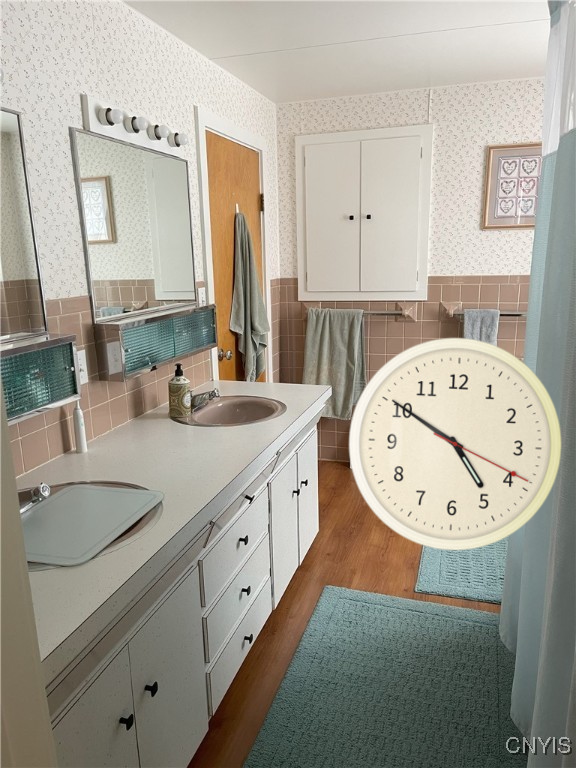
4:50:19
